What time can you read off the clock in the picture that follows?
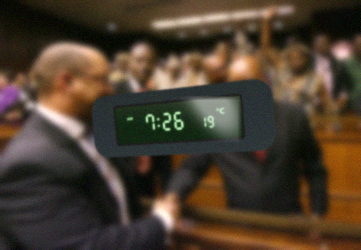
7:26
